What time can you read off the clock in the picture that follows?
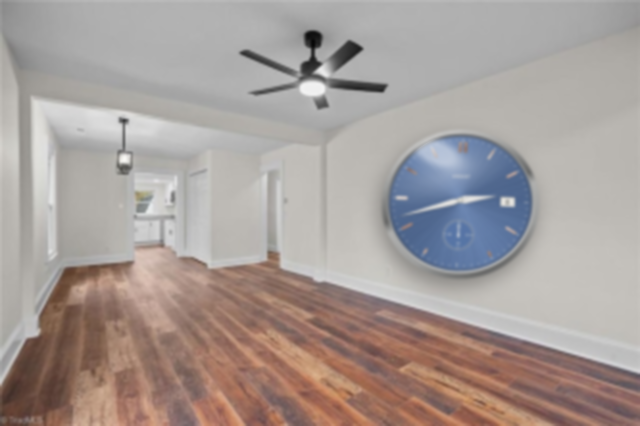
2:42
